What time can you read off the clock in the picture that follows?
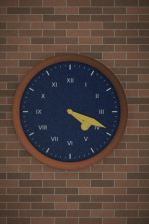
4:19
